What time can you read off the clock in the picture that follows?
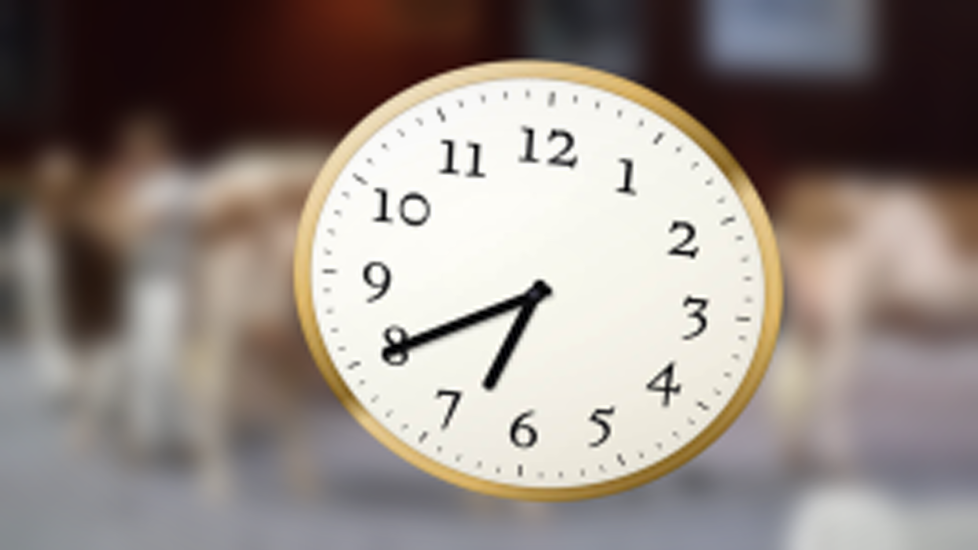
6:40
